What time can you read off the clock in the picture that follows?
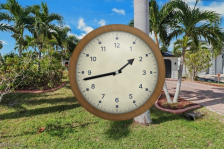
1:43
